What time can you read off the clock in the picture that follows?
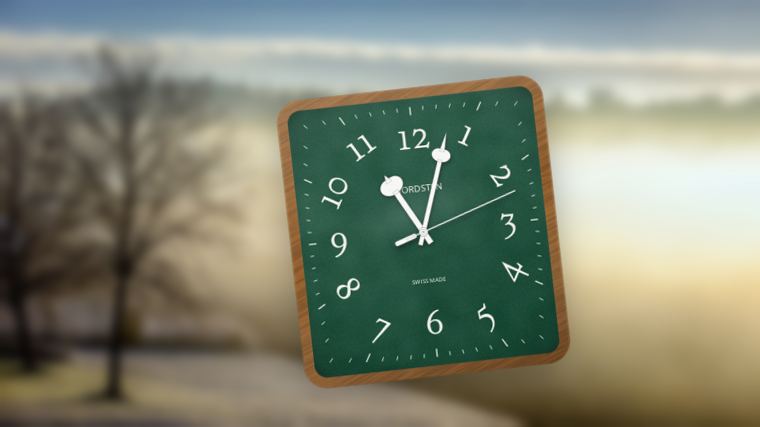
11:03:12
